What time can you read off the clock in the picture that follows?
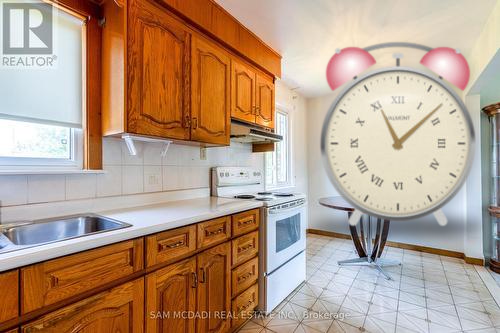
11:08
